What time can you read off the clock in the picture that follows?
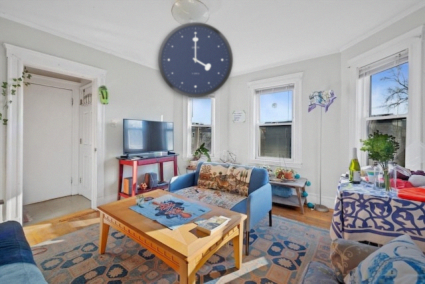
4:00
